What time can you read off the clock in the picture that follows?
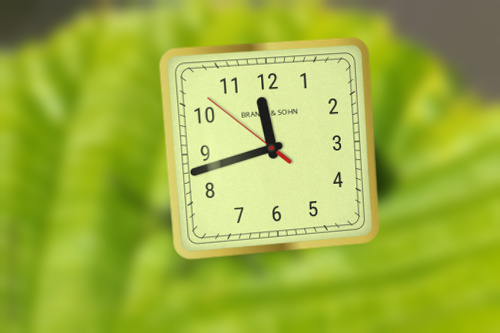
11:42:52
